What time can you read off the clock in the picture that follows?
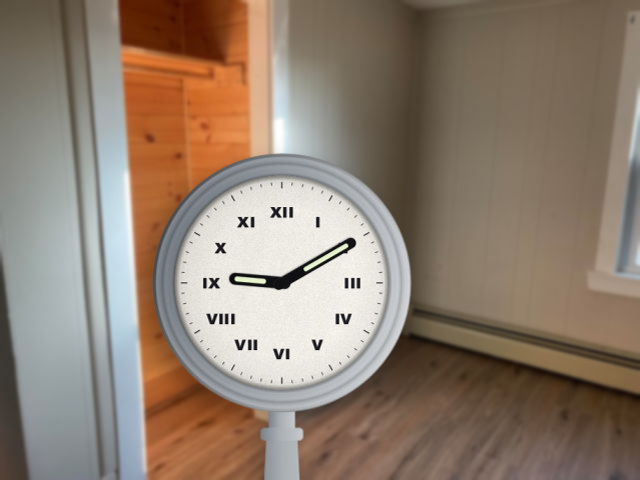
9:10
